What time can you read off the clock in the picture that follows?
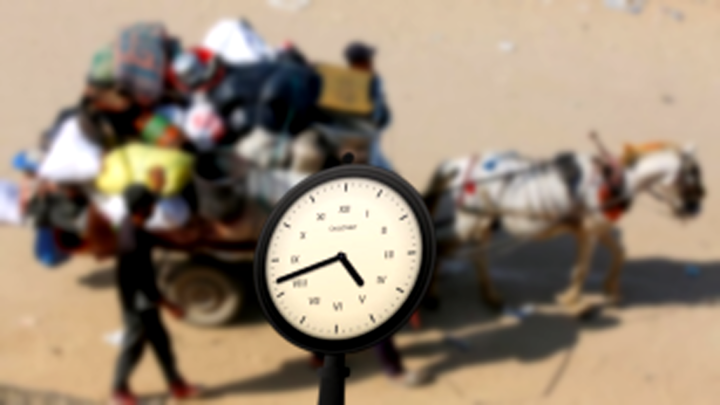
4:42
